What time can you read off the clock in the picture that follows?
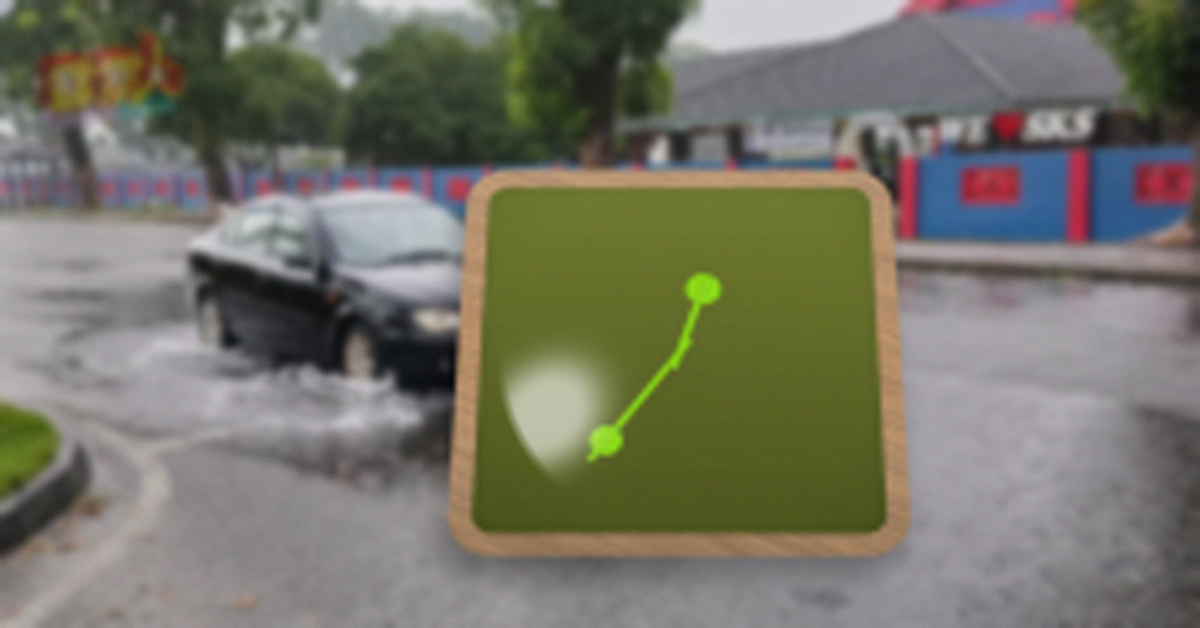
12:36
